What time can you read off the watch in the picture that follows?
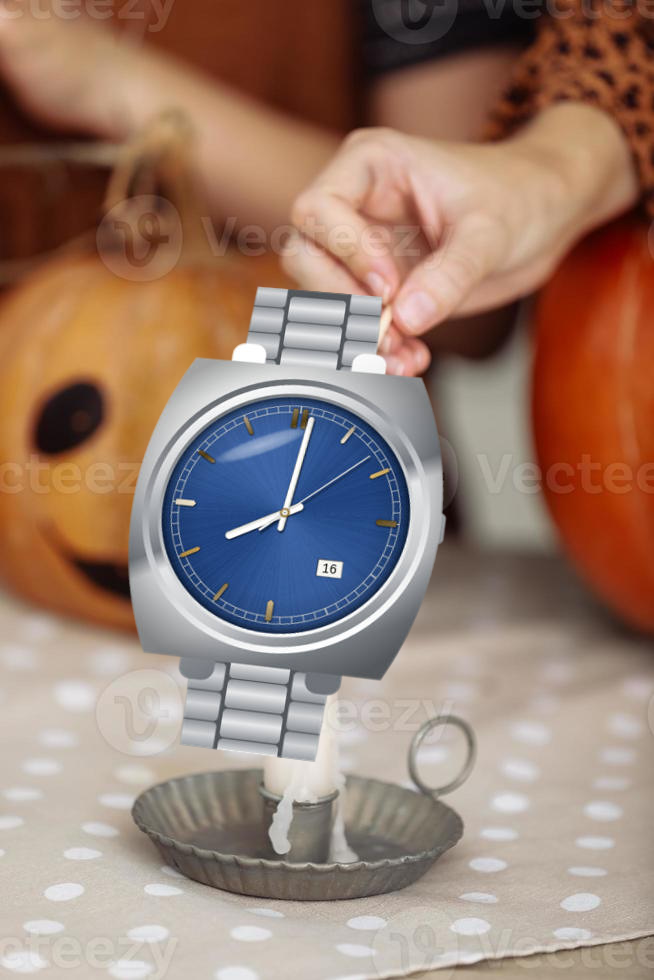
8:01:08
